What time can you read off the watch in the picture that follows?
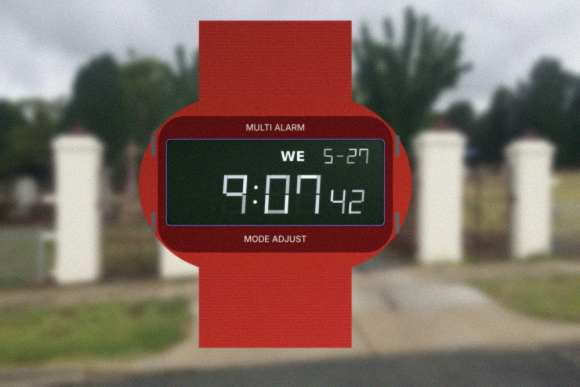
9:07:42
